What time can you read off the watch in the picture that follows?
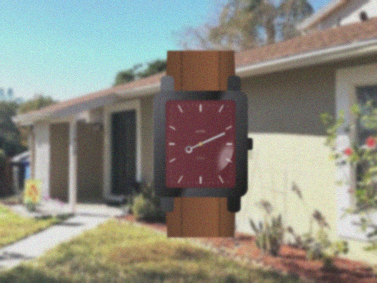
8:11
